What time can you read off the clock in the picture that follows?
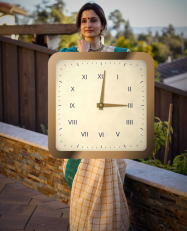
3:01
